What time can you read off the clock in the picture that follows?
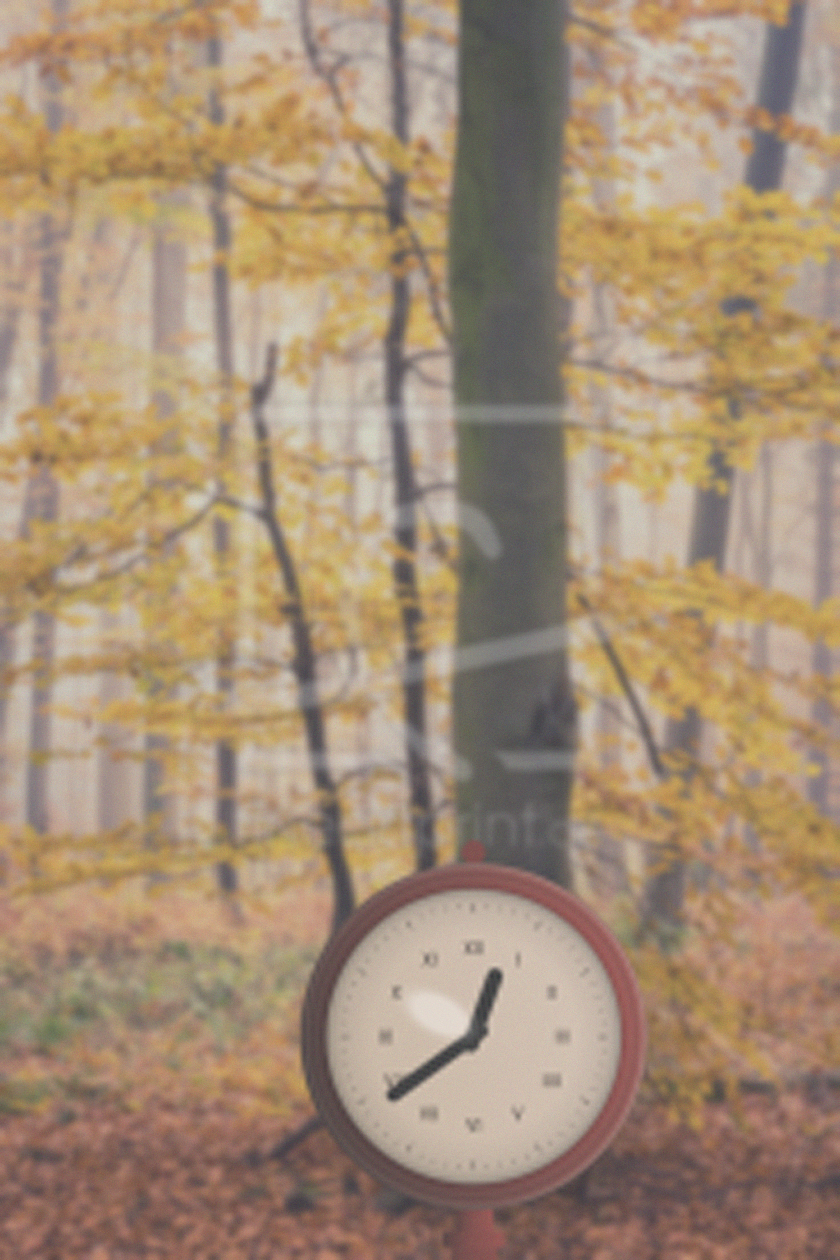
12:39
